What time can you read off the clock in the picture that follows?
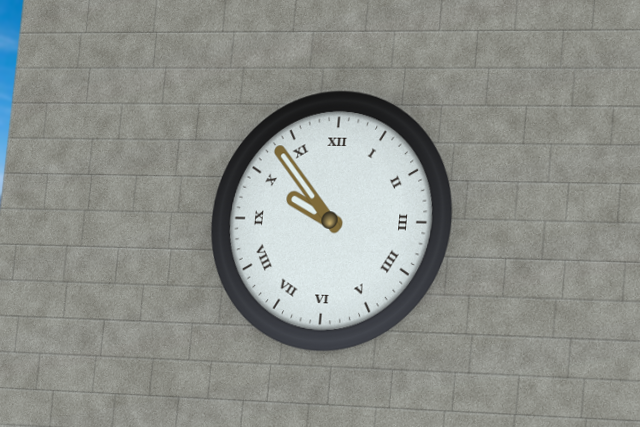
9:53
